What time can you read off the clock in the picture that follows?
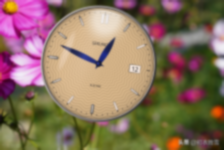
12:48
